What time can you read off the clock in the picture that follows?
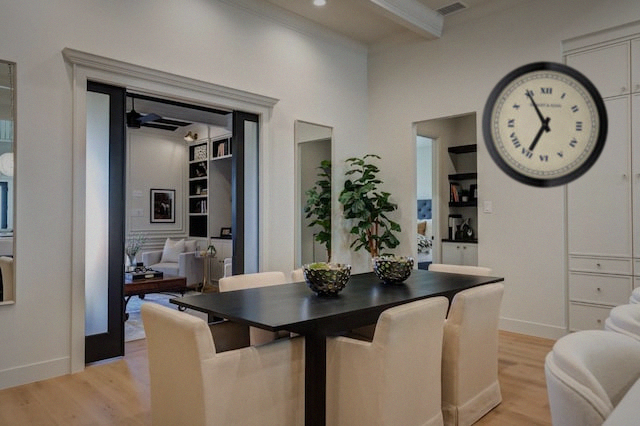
6:55
